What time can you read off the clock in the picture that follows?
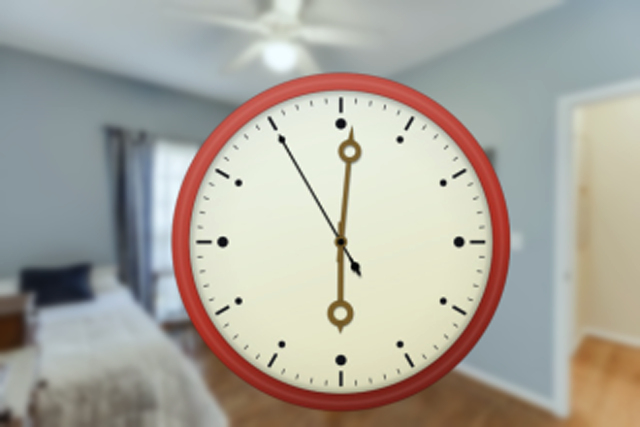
6:00:55
